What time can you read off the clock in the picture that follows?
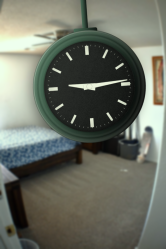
9:14
